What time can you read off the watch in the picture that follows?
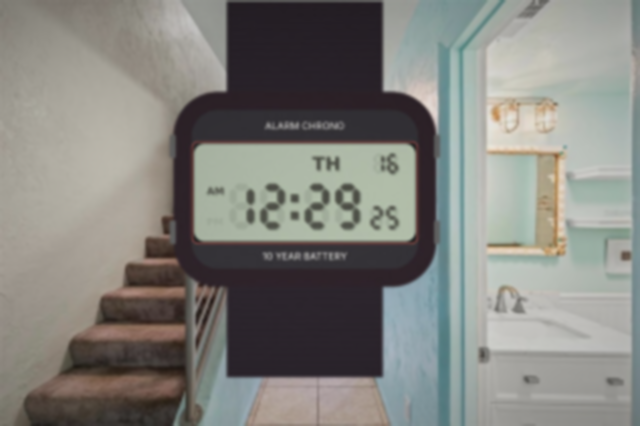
12:29:25
